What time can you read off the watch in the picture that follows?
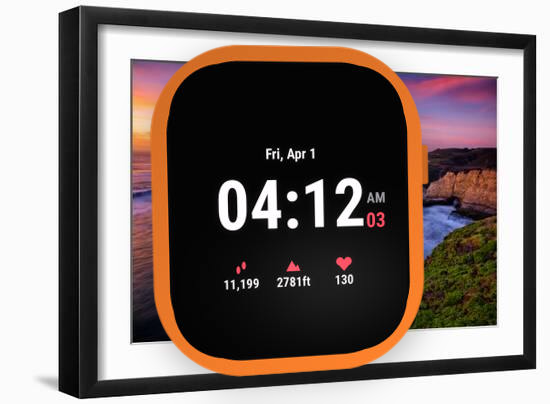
4:12:03
